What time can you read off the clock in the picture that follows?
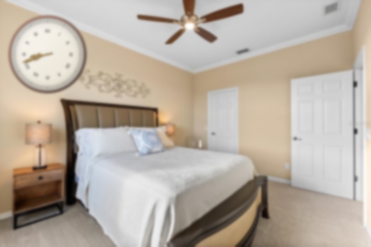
8:42
